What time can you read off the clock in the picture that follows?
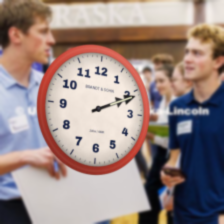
2:11
